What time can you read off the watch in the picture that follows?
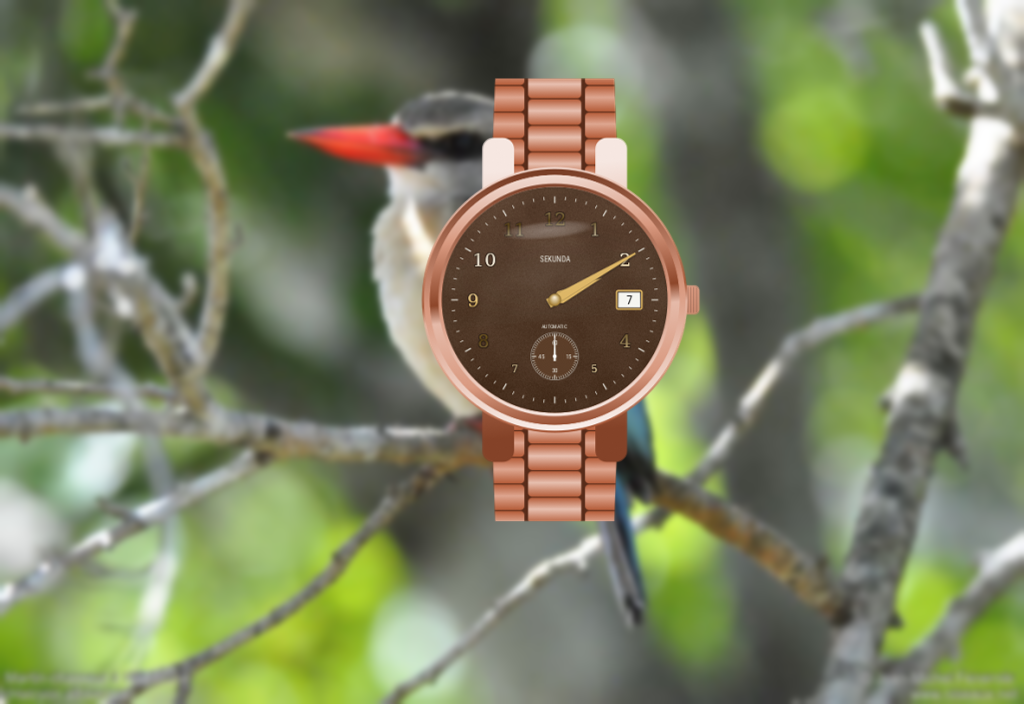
2:10
